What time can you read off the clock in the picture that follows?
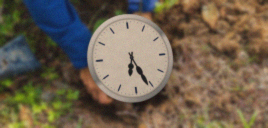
6:26
